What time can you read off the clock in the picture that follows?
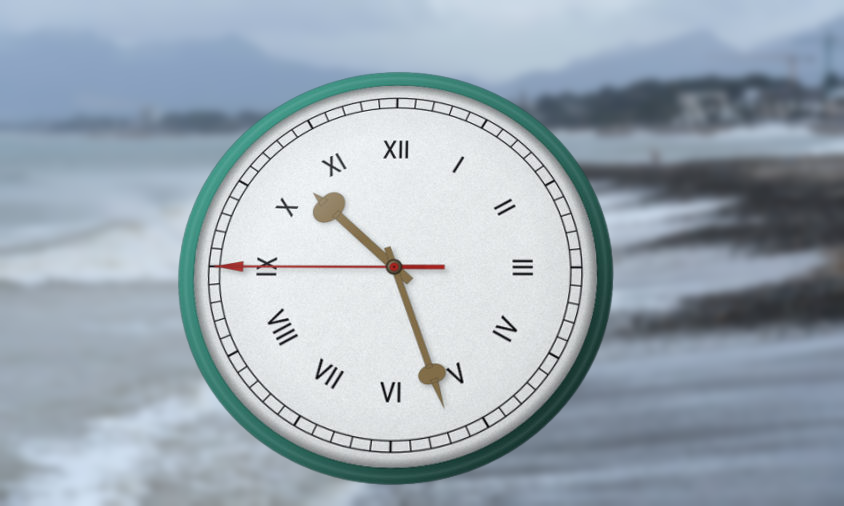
10:26:45
